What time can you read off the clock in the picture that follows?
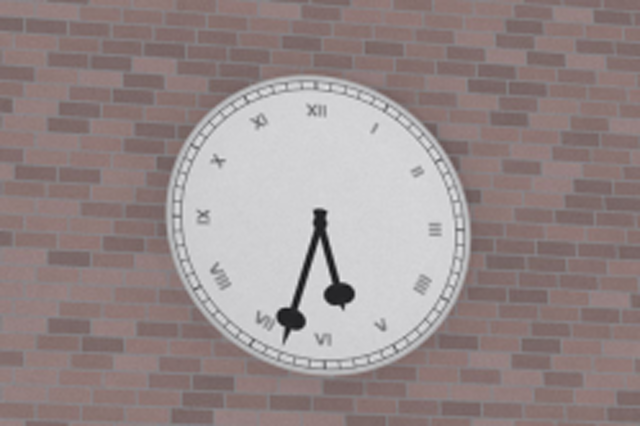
5:33
